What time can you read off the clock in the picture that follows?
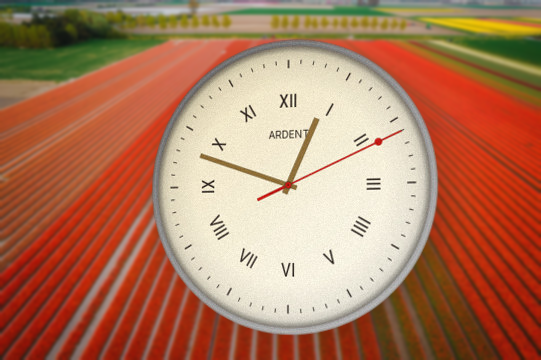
12:48:11
